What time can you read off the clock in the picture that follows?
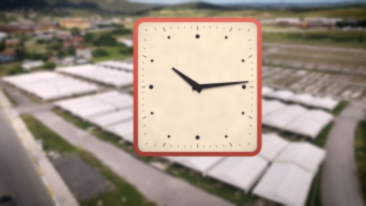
10:14
